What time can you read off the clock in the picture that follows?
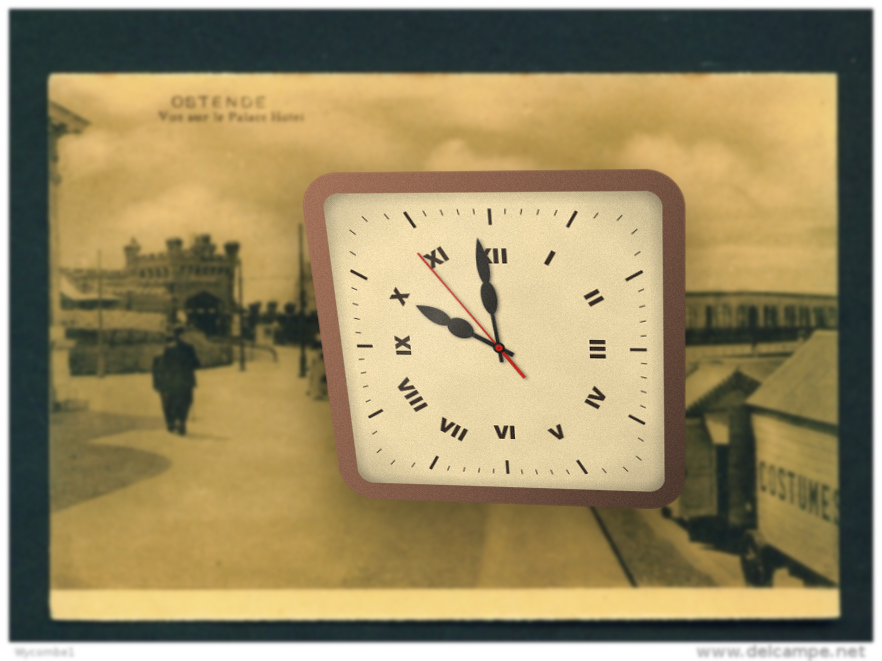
9:58:54
